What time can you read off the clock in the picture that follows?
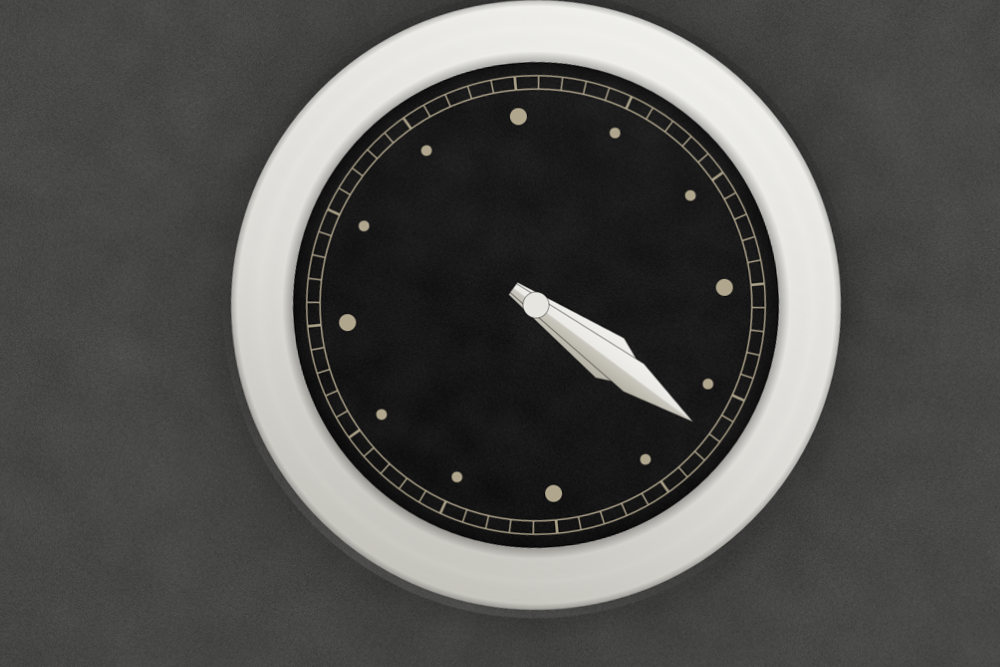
4:22
